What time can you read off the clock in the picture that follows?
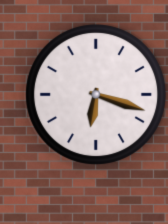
6:18
